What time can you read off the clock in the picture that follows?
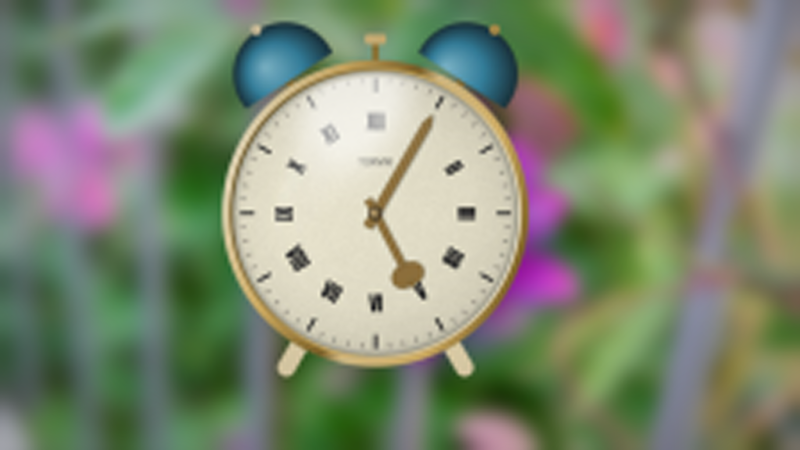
5:05
